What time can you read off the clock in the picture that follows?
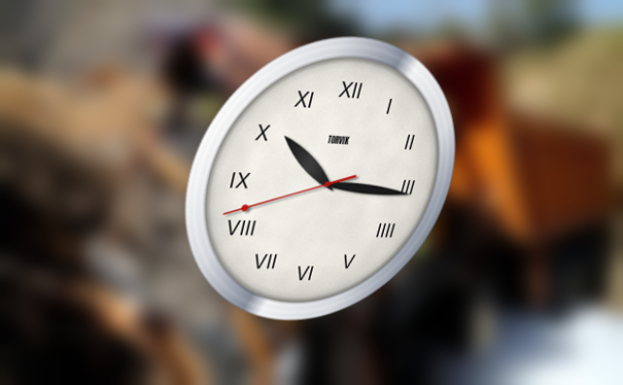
10:15:42
